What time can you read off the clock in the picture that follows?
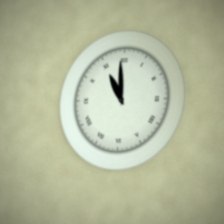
10:59
